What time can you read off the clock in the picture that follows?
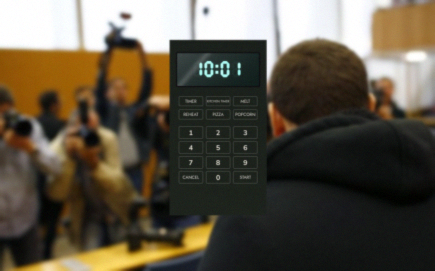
10:01
